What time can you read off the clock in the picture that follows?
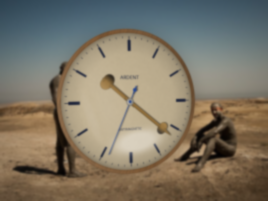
10:21:34
